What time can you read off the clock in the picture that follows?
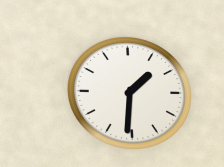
1:31
